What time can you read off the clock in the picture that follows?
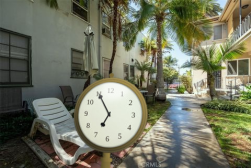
6:55
